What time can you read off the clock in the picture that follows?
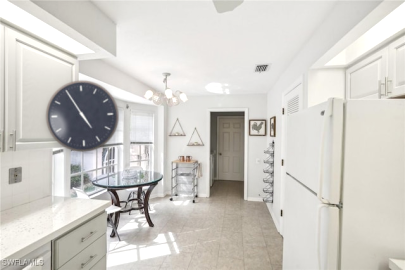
4:55
